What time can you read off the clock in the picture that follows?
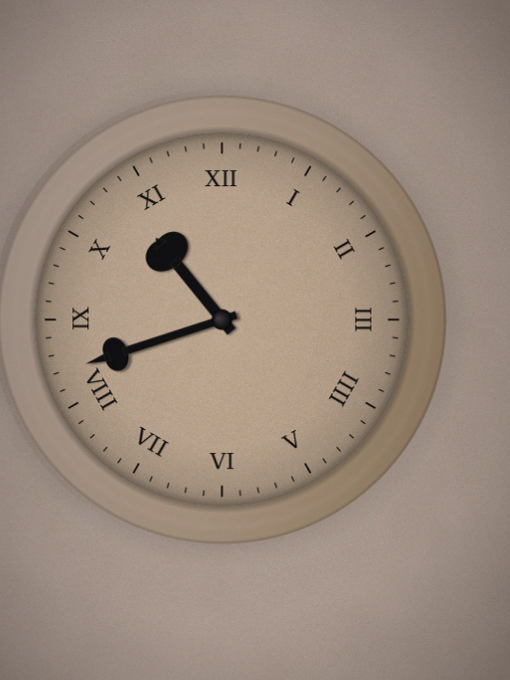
10:42
